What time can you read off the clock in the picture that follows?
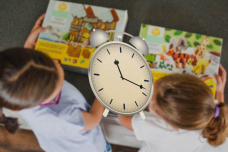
11:18
